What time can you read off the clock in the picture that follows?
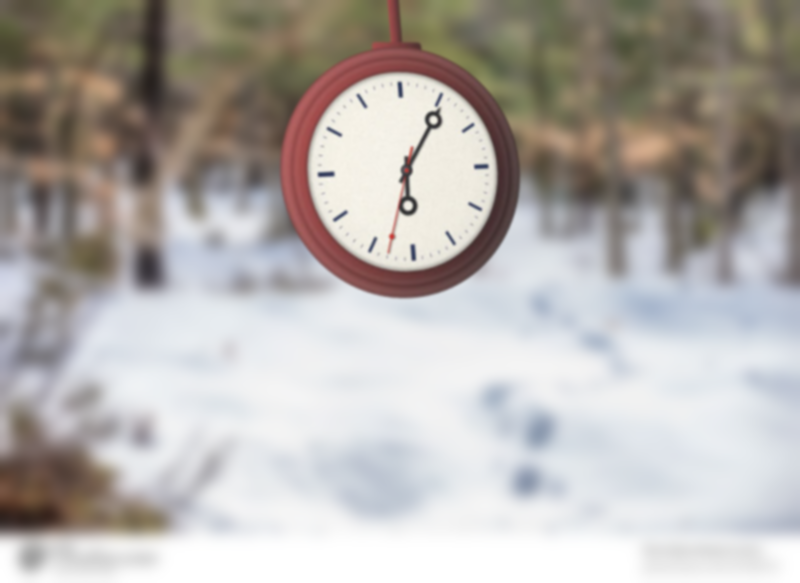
6:05:33
